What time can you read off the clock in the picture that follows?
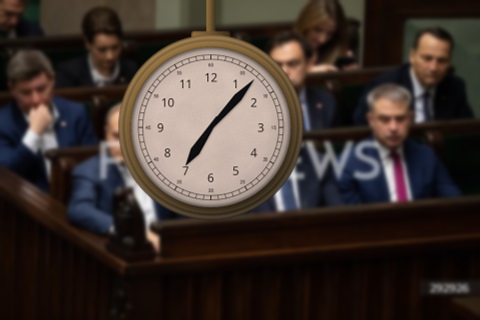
7:07
